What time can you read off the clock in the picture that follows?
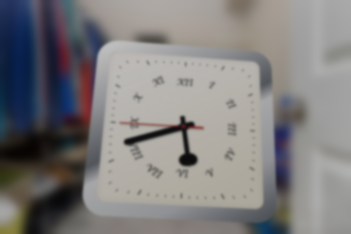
5:41:45
